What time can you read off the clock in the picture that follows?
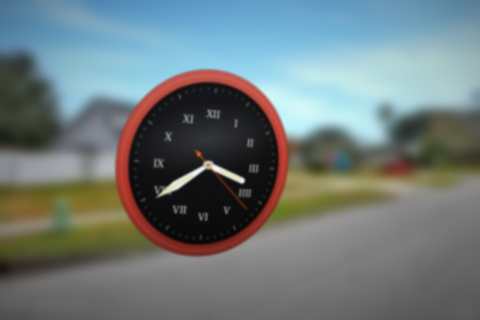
3:39:22
